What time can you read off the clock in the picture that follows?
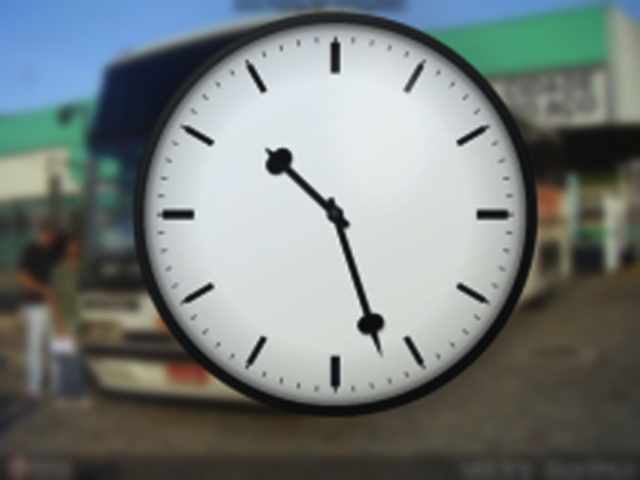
10:27
